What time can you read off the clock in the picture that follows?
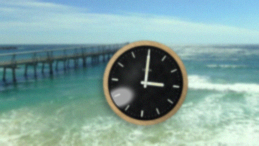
3:00
